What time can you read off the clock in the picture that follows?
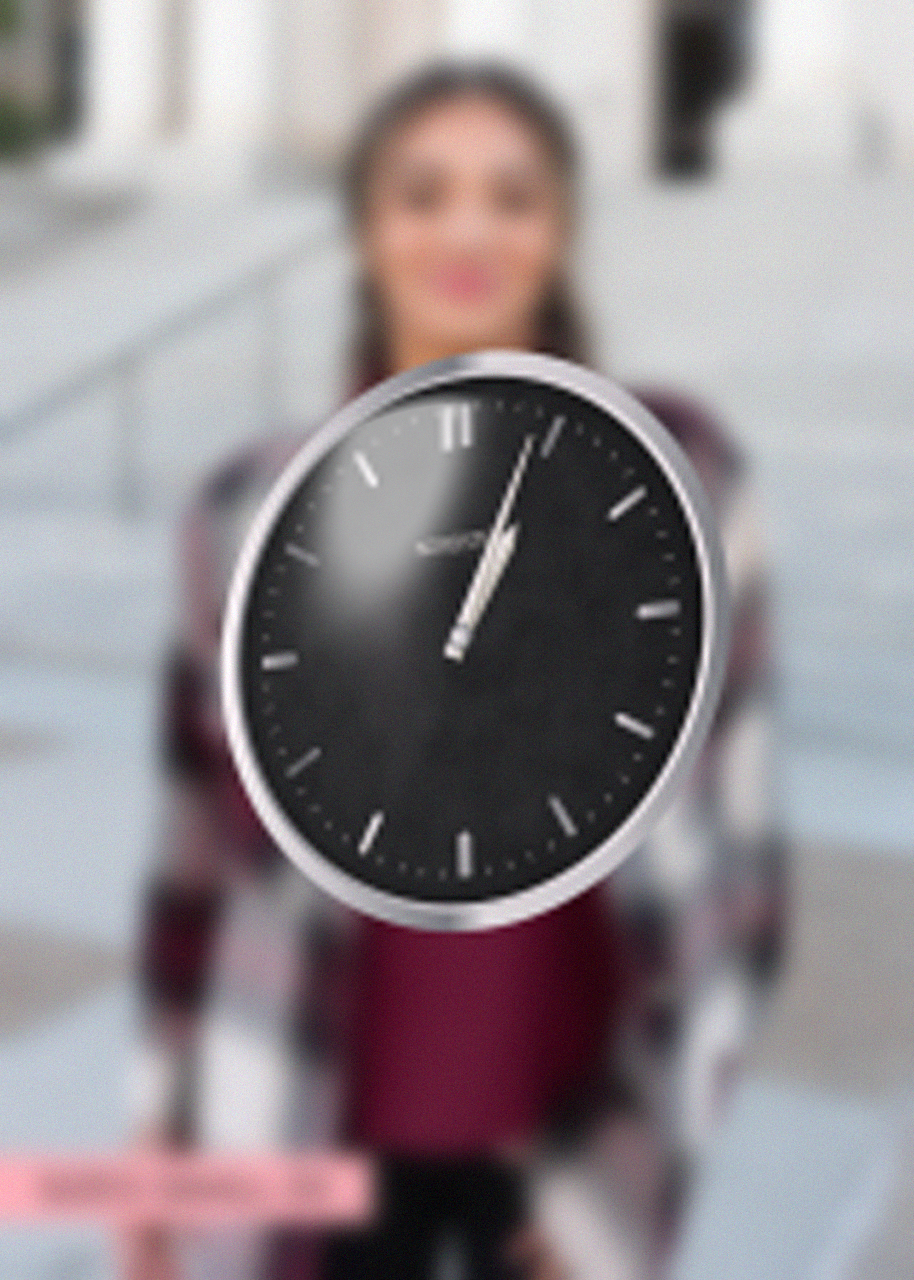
1:04
